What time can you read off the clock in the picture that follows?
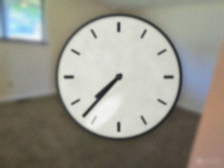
7:37
